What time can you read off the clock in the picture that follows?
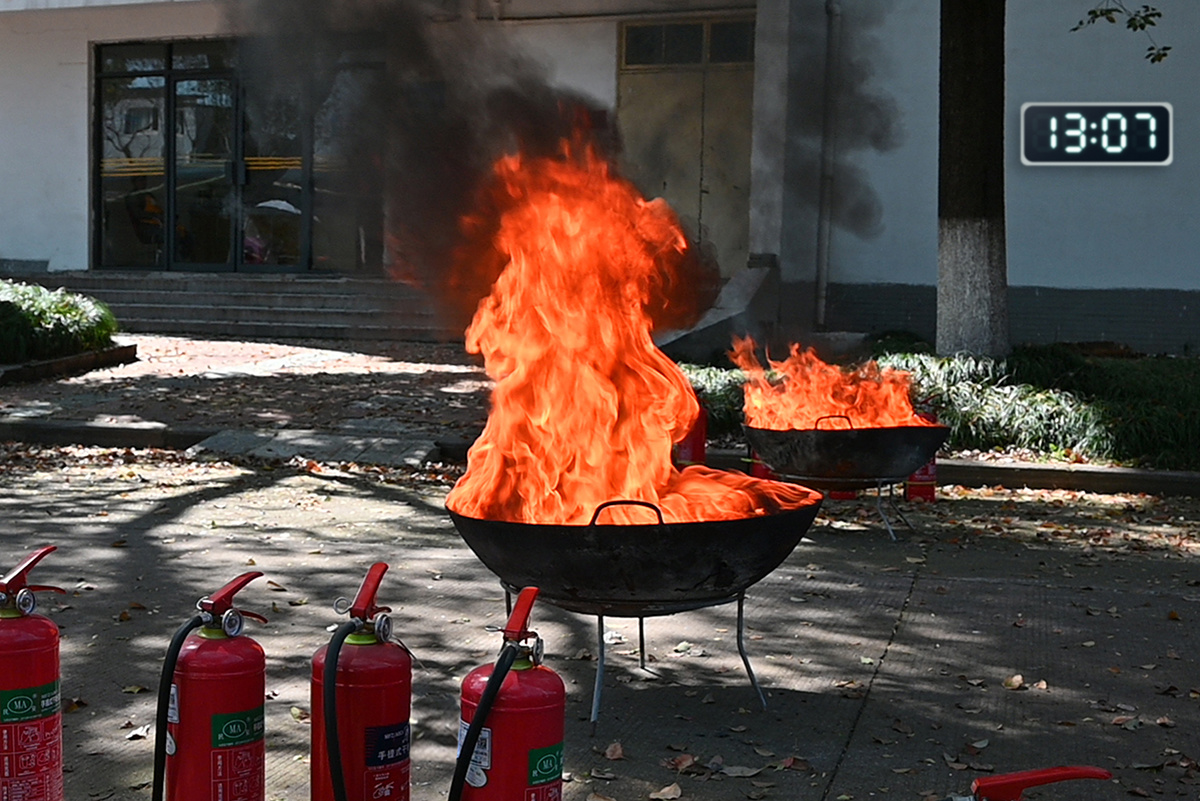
13:07
